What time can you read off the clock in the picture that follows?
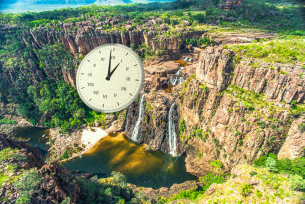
12:59
